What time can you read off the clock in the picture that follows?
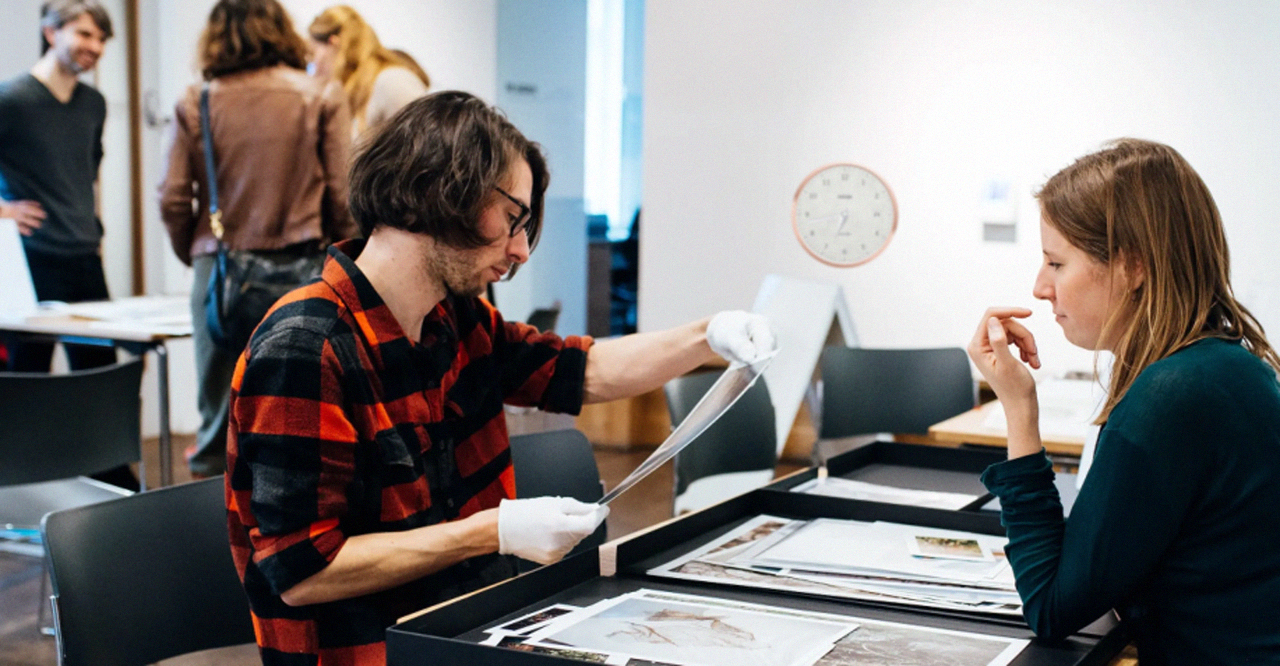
6:43
